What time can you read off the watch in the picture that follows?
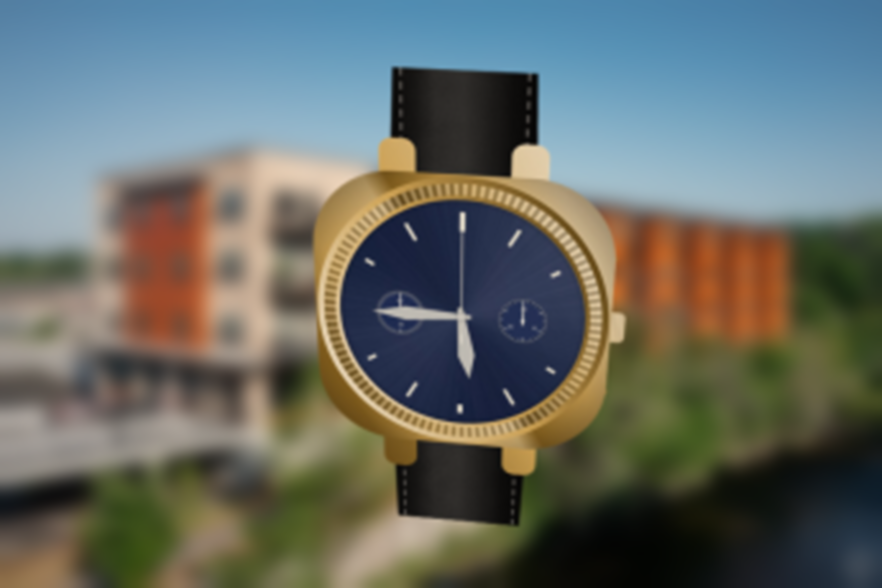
5:45
